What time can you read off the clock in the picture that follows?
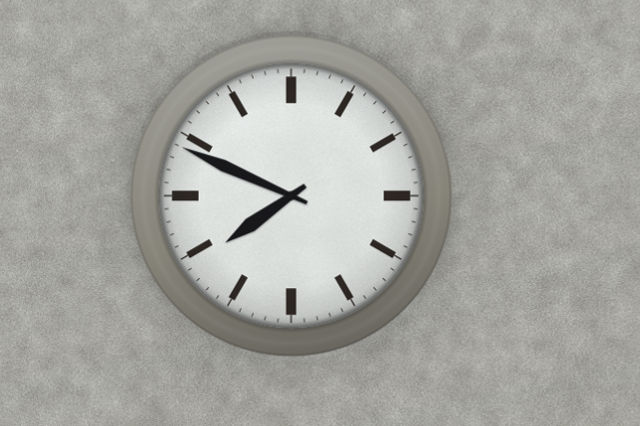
7:49
